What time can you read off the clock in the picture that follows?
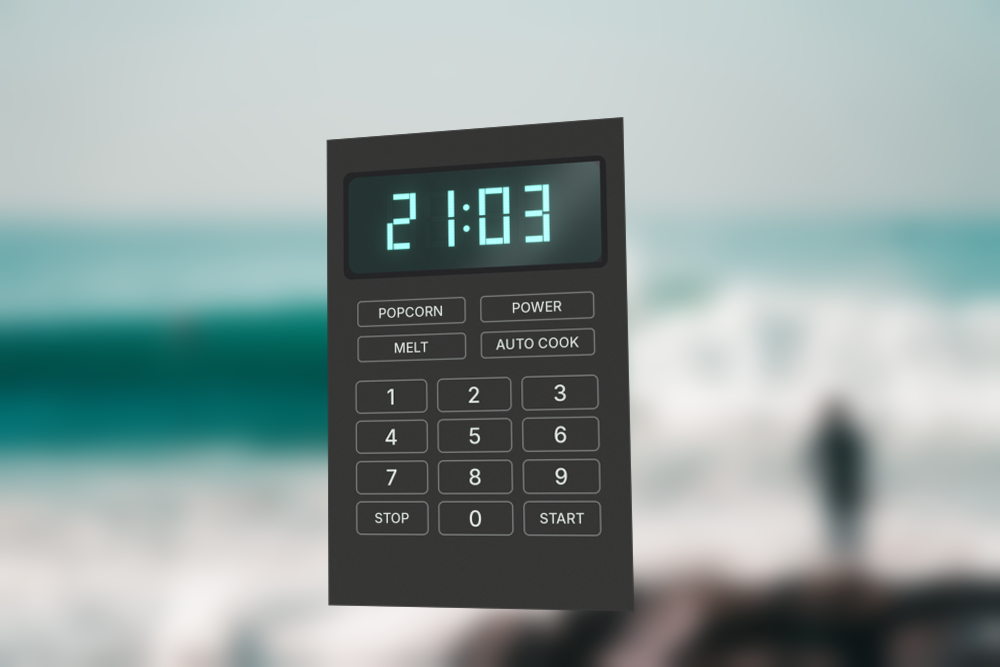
21:03
